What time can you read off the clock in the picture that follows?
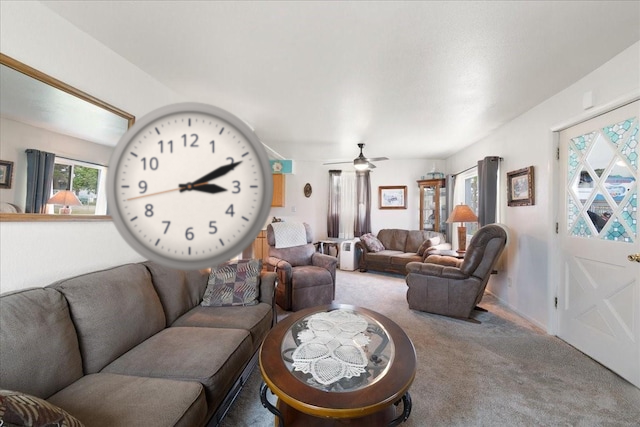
3:10:43
